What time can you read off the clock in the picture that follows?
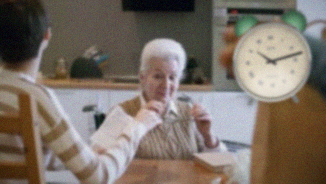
10:13
